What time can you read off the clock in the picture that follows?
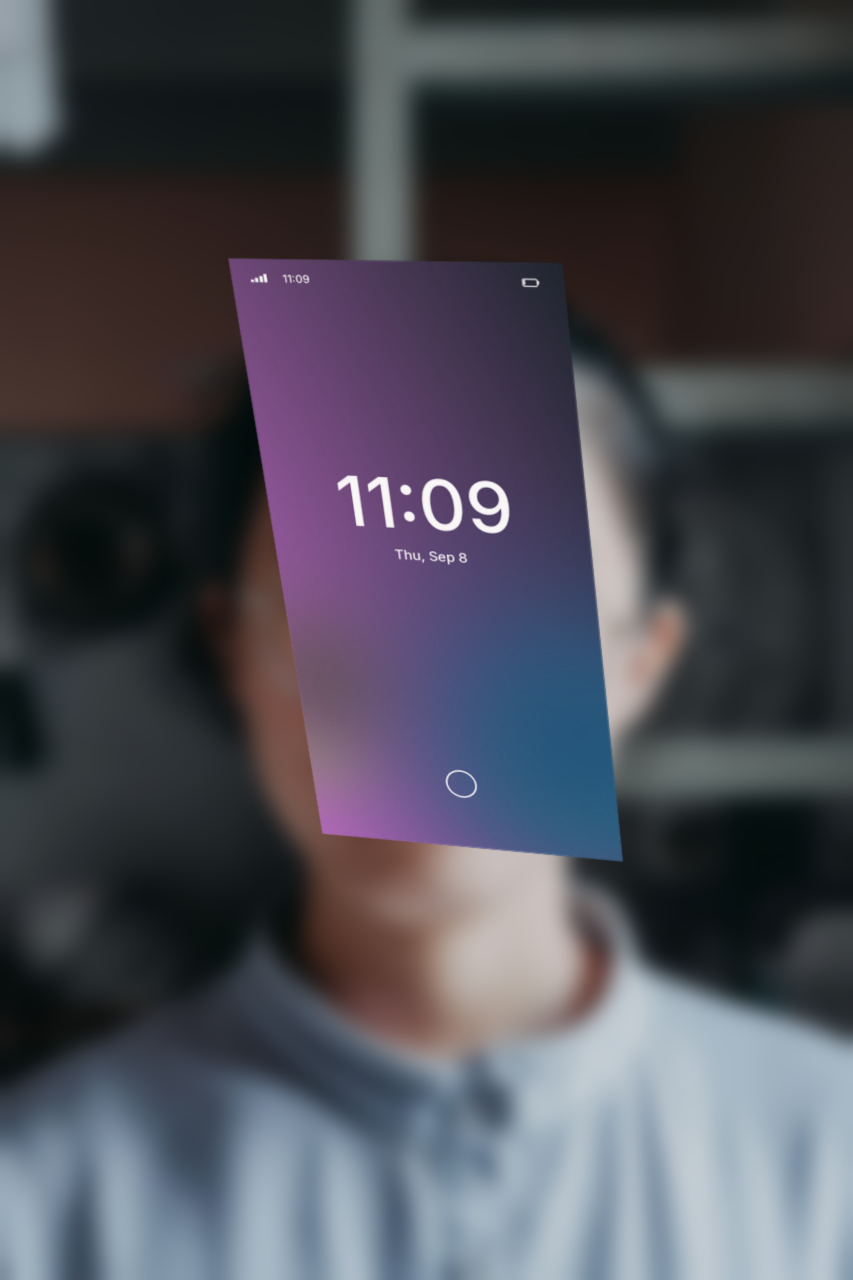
11:09
